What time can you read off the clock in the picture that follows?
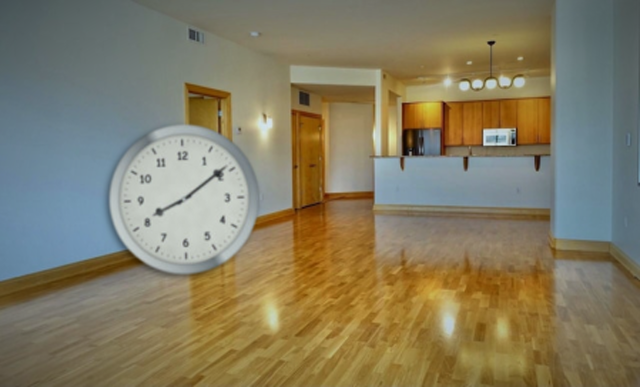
8:09
